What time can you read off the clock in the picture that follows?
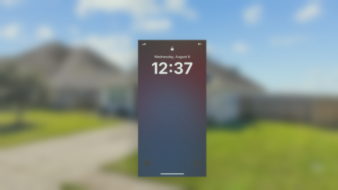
12:37
